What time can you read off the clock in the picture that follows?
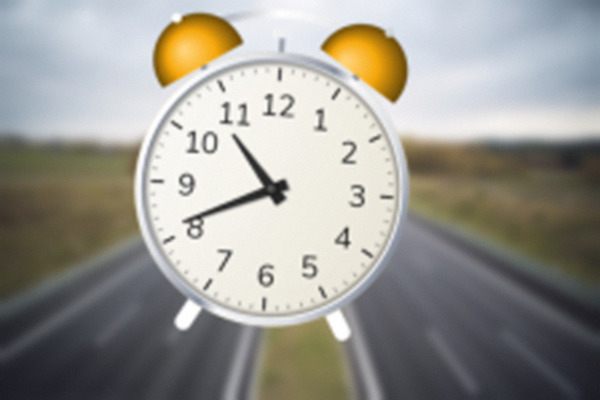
10:41
